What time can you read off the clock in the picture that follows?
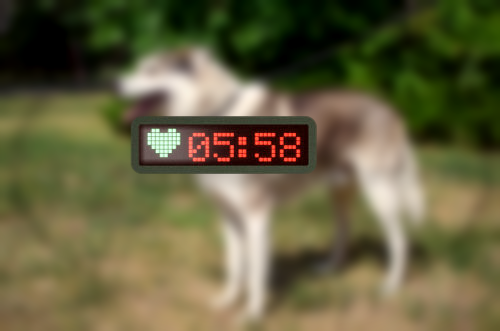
5:58
